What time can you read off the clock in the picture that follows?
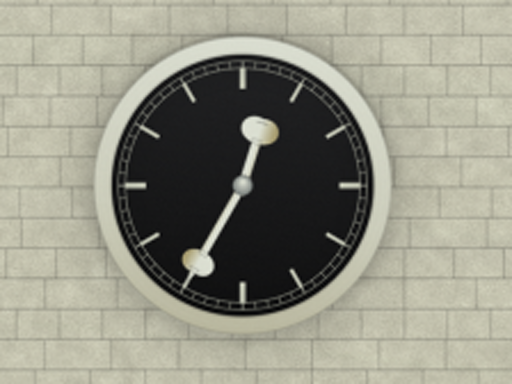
12:35
